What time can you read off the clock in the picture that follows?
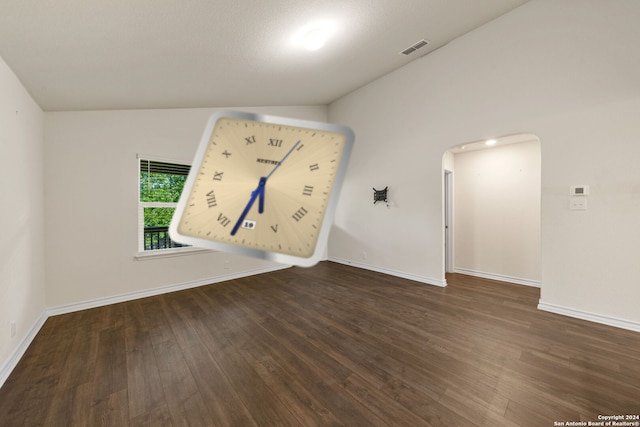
5:32:04
